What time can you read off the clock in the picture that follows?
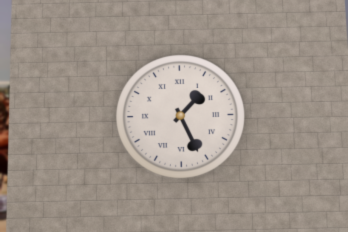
1:26
